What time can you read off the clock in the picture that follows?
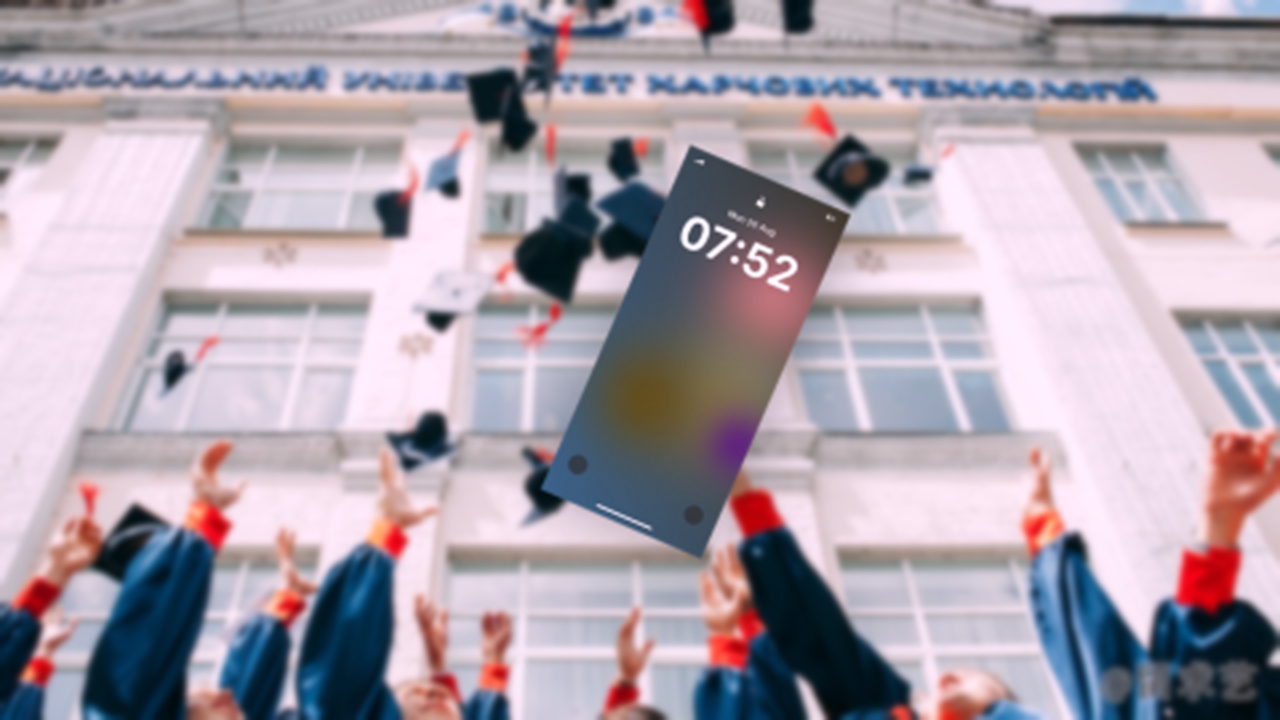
7:52
